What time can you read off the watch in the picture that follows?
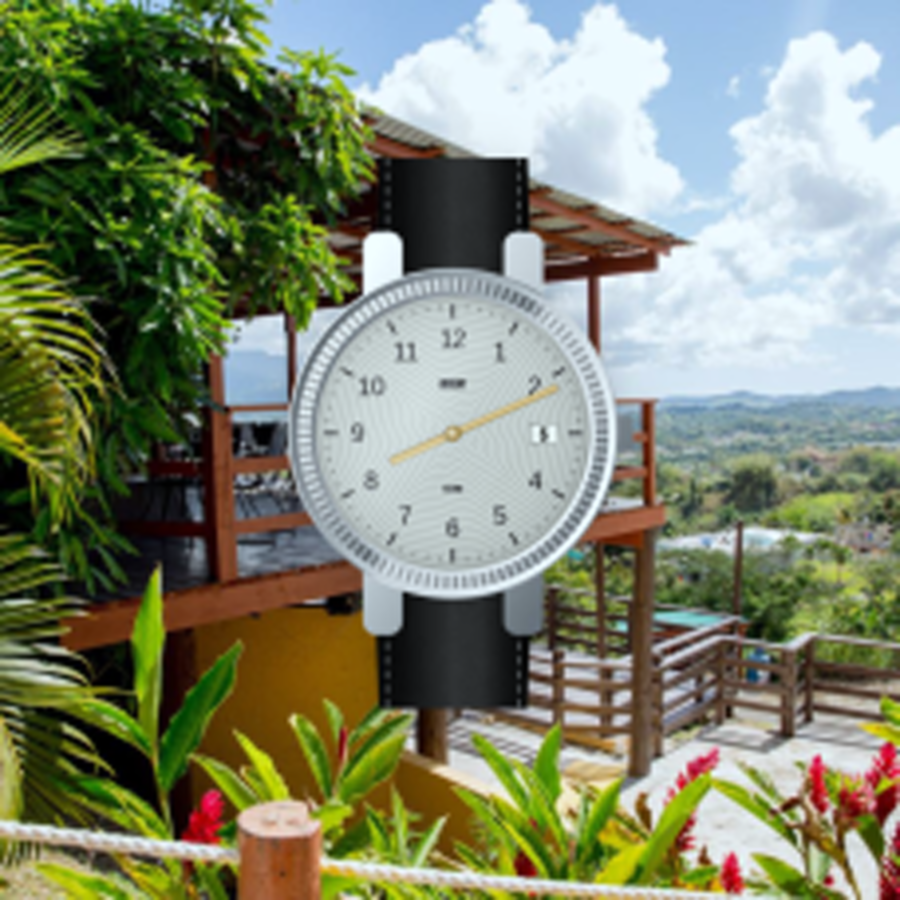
8:11
